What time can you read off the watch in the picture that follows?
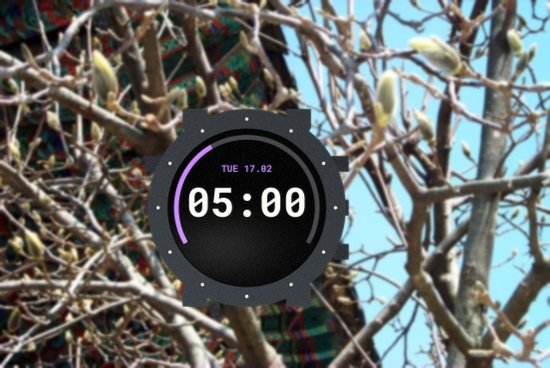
5:00
